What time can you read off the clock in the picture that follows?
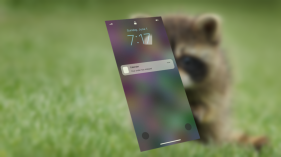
7:17
